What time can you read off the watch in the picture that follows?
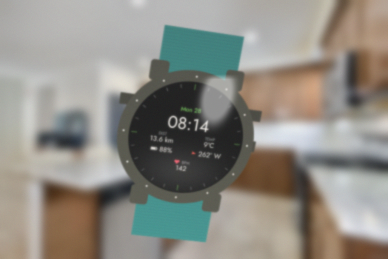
8:14
